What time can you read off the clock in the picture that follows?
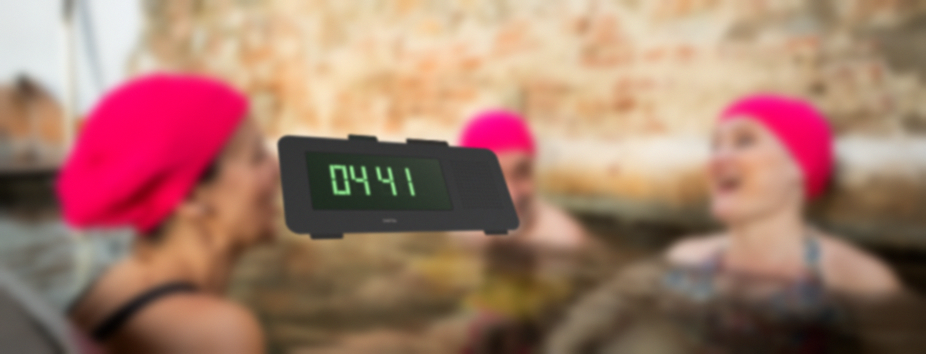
4:41
